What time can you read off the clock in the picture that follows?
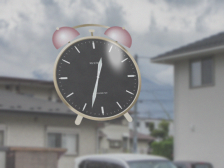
12:33
